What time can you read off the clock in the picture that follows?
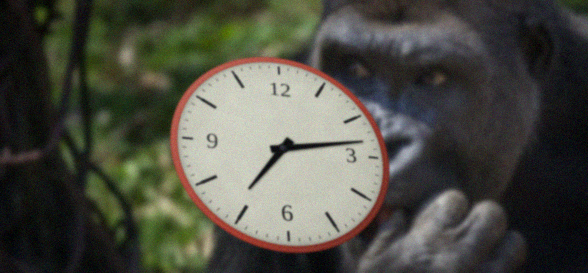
7:13
